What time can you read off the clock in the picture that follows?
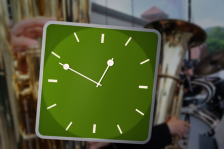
12:49
